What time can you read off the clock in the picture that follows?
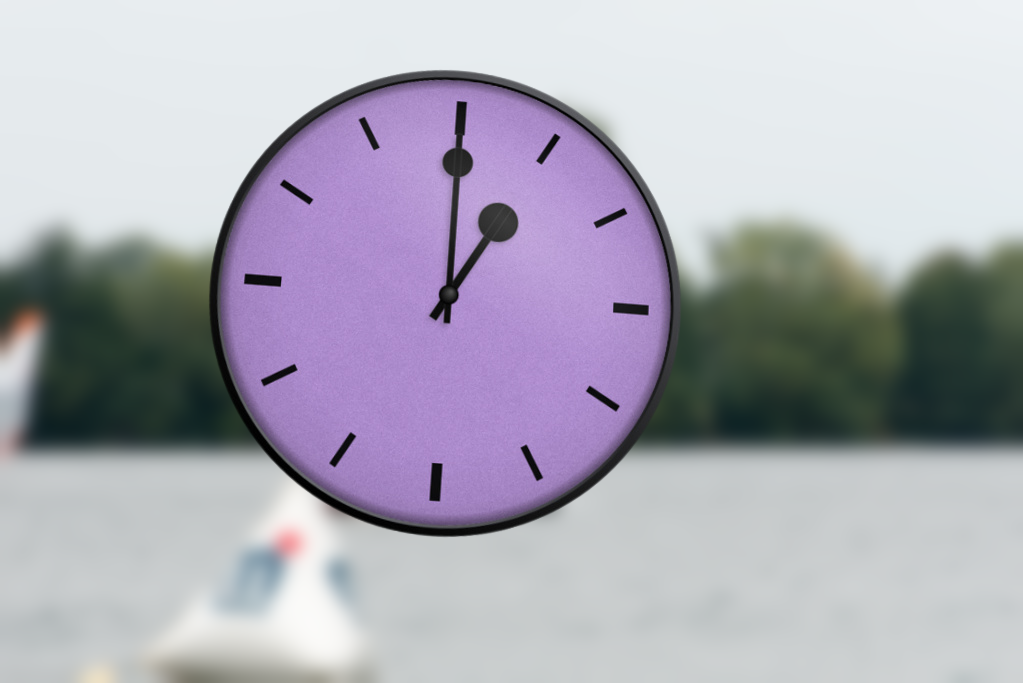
1:00
